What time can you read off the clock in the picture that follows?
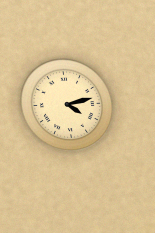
4:13
